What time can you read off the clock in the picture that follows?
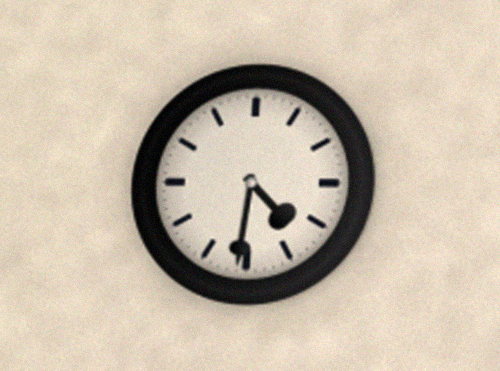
4:31
